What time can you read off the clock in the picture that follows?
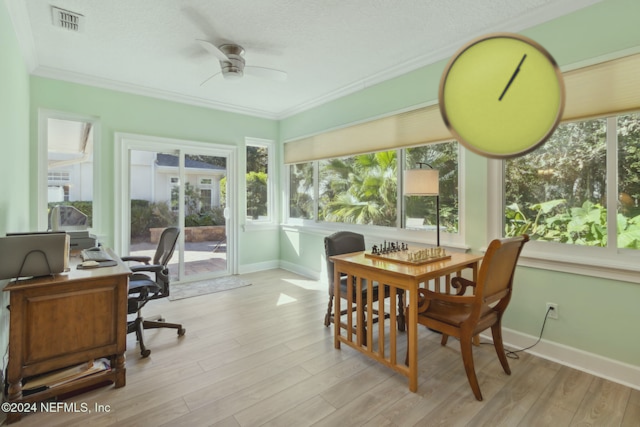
1:05
